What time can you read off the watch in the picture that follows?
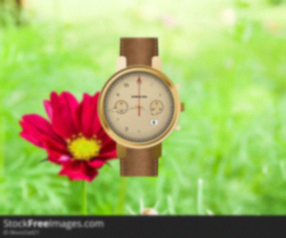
3:44
